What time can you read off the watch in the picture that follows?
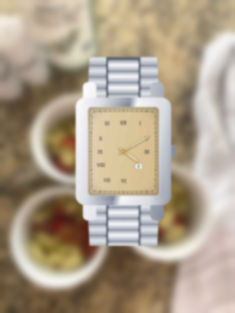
4:10
